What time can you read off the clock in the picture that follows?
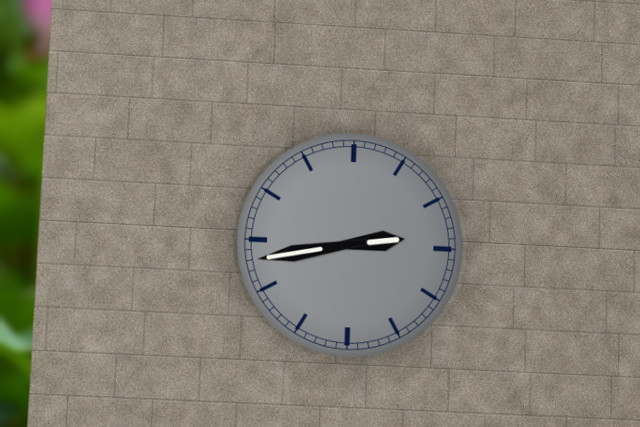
2:43
